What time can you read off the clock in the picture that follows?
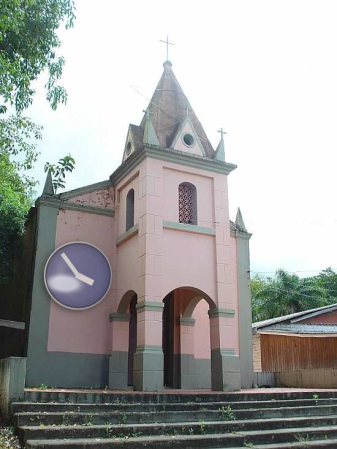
3:54
